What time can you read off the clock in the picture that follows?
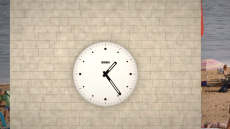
1:24
